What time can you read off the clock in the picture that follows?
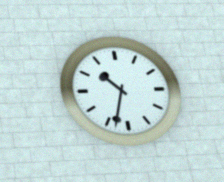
10:33
